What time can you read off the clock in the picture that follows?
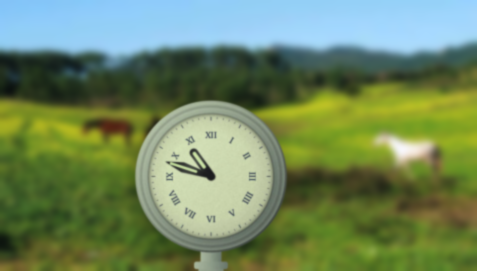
10:48
